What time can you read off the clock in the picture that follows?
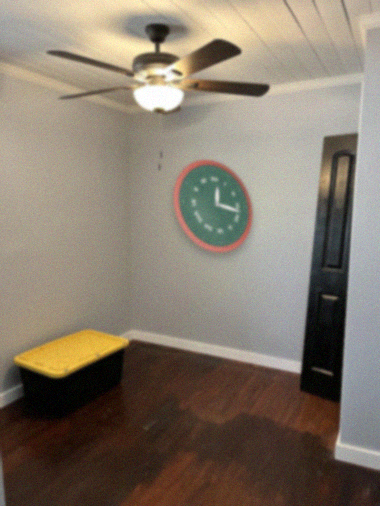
12:17
